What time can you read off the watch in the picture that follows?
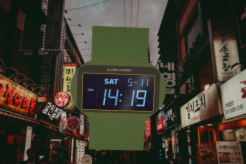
14:19
